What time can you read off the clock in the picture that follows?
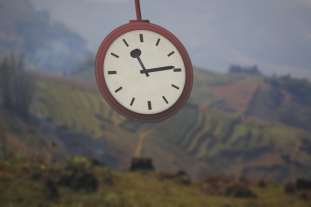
11:14
